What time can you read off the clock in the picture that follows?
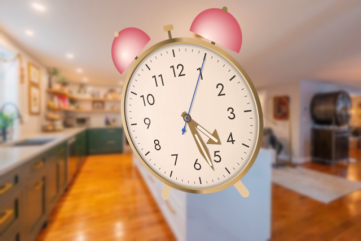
4:27:05
